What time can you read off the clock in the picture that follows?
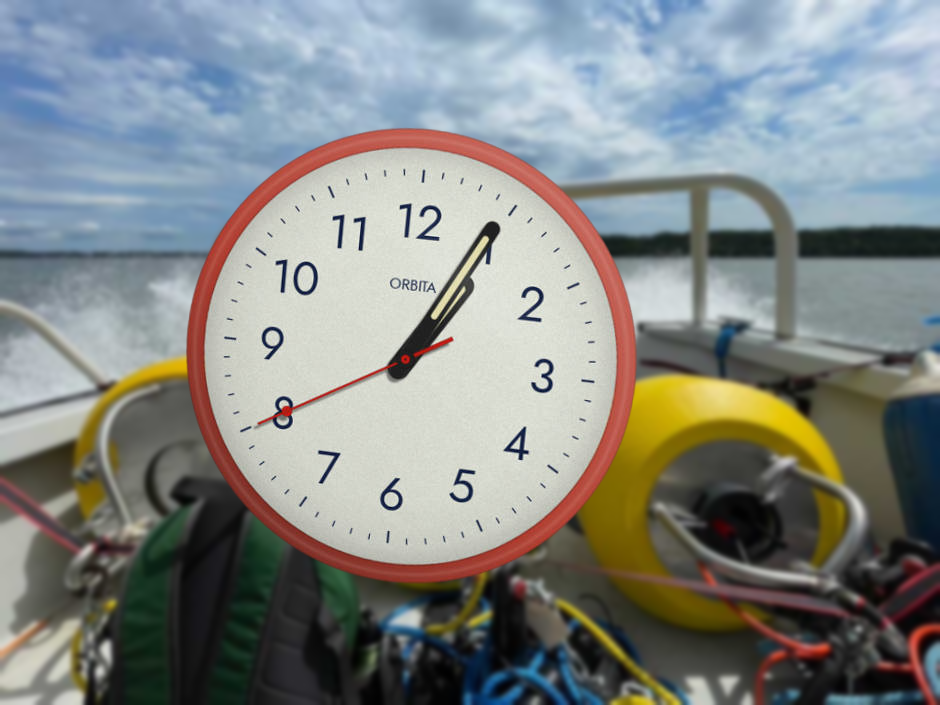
1:04:40
